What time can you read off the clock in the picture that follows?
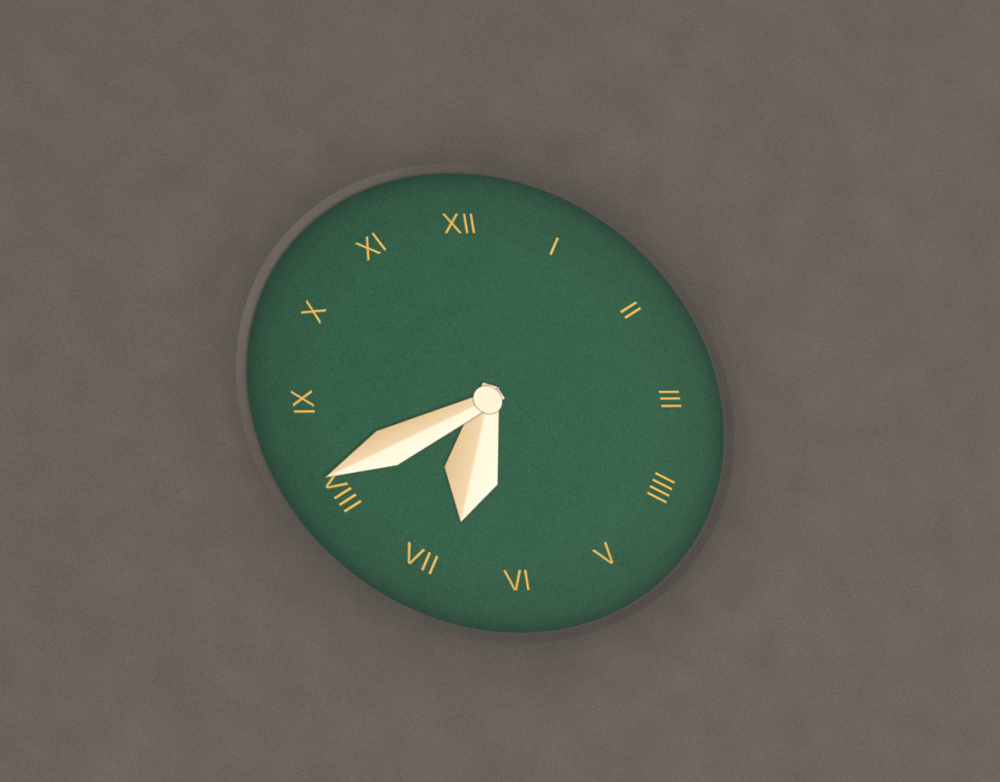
6:41
